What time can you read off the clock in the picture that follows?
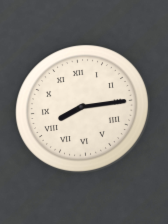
8:15
